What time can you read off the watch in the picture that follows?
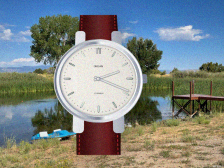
2:19
